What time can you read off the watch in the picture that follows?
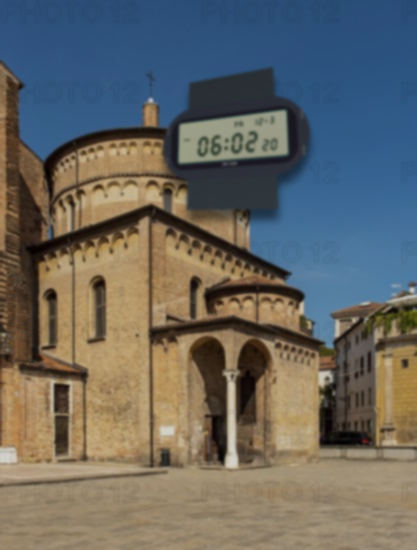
6:02
